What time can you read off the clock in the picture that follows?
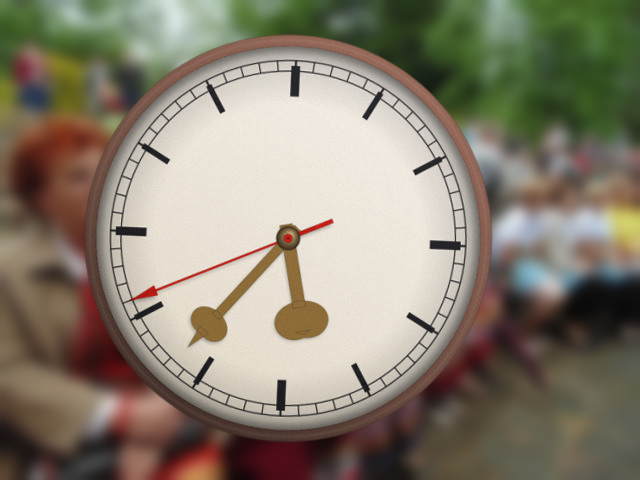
5:36:41
